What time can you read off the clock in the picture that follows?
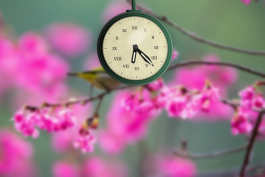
6:23
